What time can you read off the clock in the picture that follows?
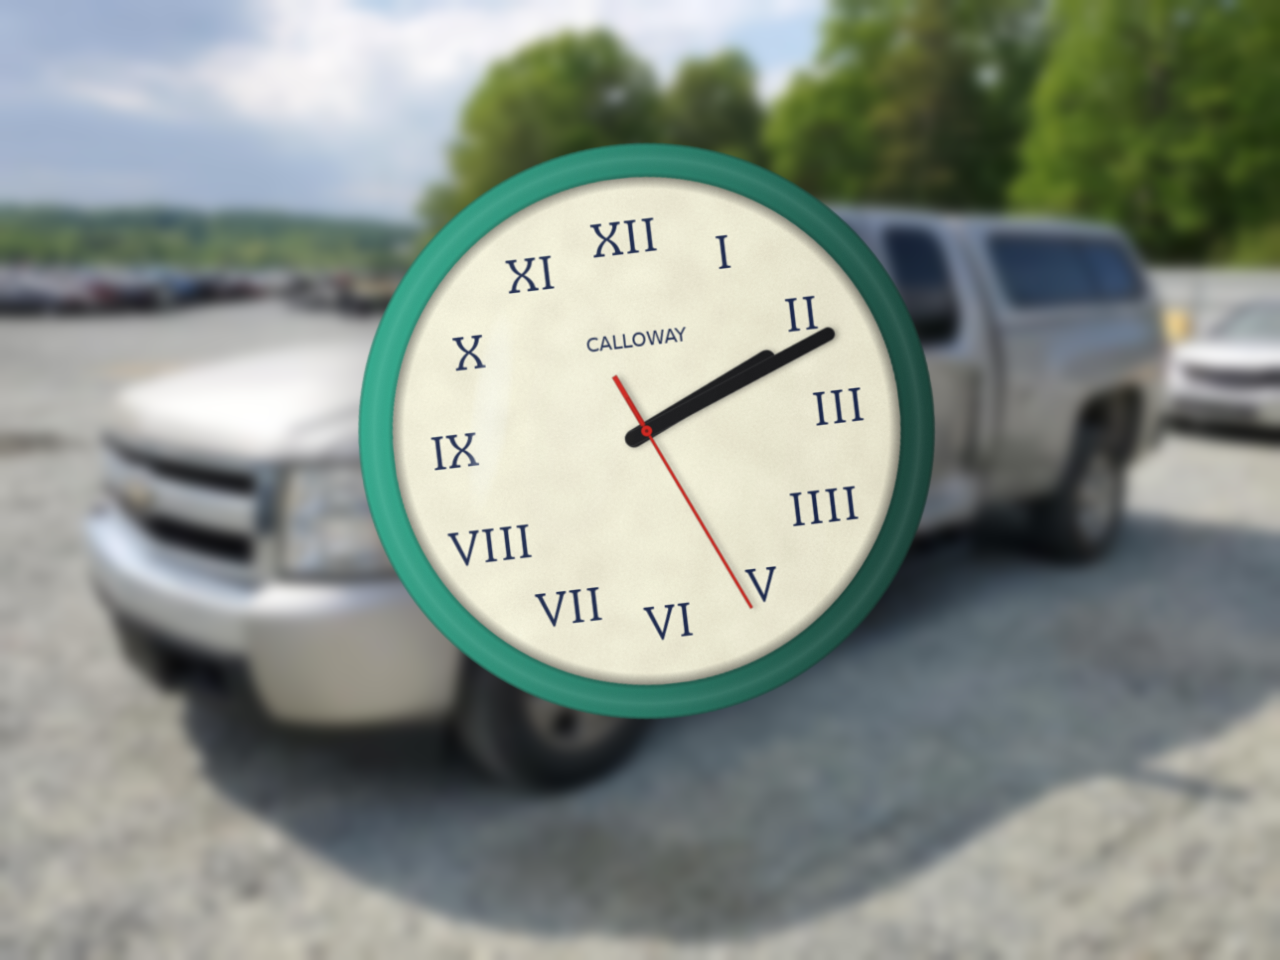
2:11:26
